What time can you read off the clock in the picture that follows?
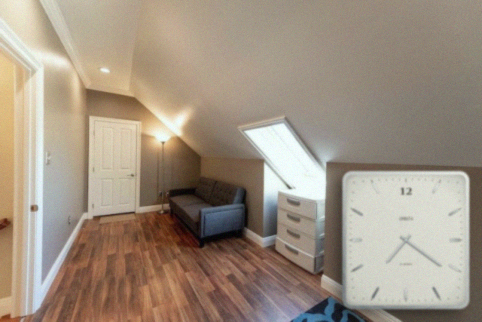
7:21
